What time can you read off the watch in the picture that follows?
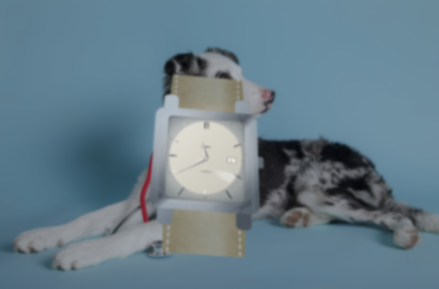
11:39
